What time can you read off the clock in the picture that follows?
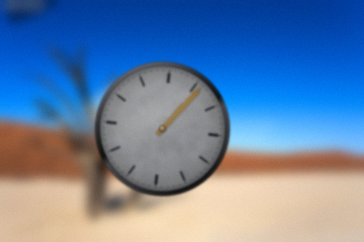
1:06
